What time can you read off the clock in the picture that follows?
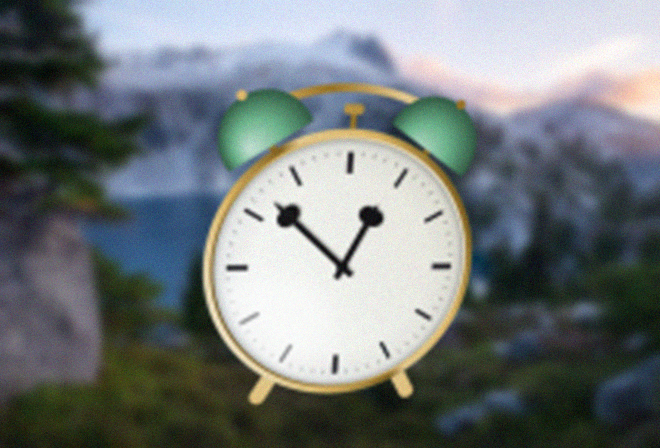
12:52
